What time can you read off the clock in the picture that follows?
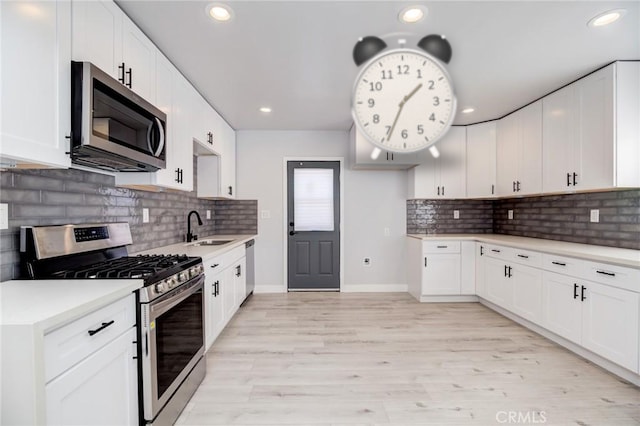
1:34
